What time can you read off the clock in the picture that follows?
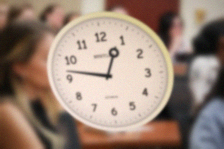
12:47
